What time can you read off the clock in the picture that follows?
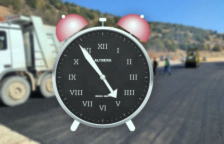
4:54
